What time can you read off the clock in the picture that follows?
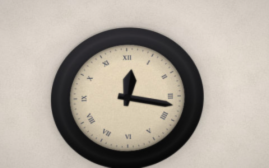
12:17
